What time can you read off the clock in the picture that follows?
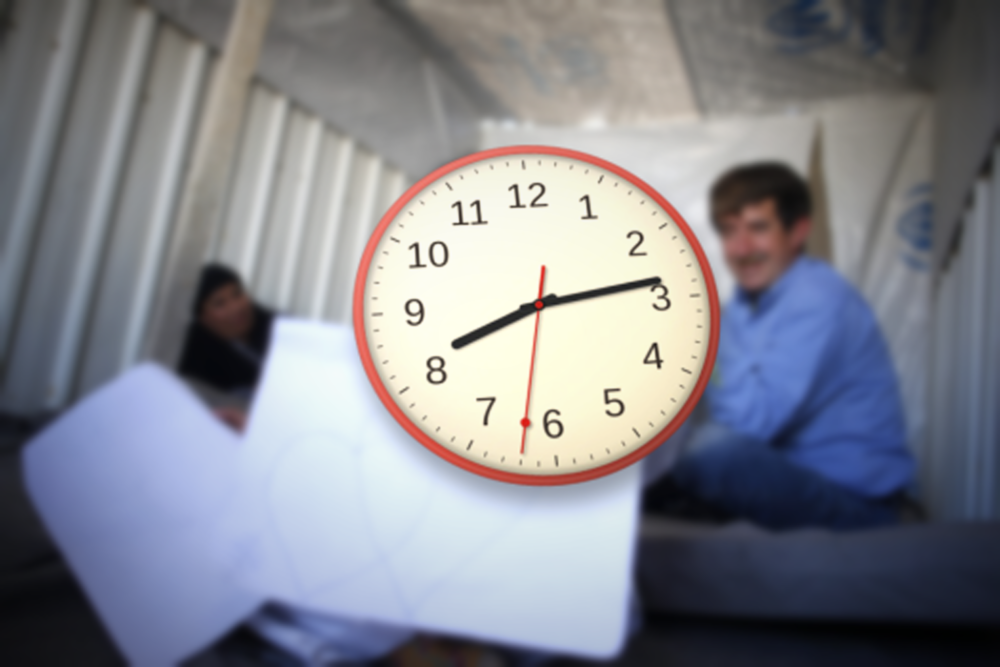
8:13:32
